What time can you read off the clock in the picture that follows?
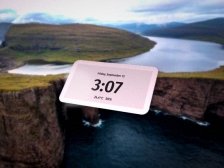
3:07
